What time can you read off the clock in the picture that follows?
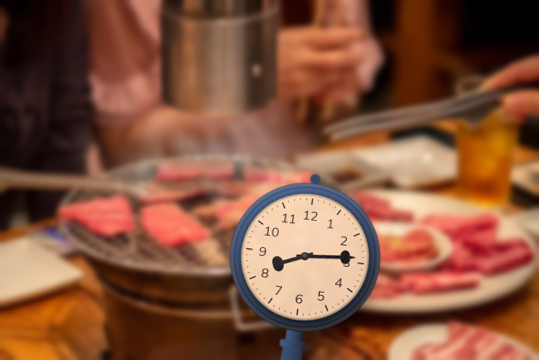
8:14
